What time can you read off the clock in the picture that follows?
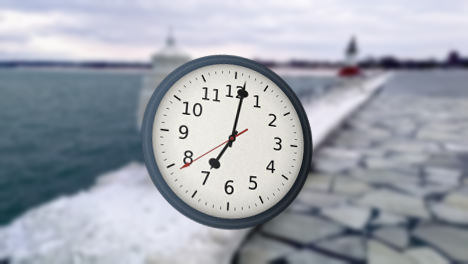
7:01:39
